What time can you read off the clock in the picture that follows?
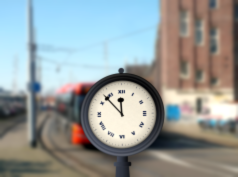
11:53
